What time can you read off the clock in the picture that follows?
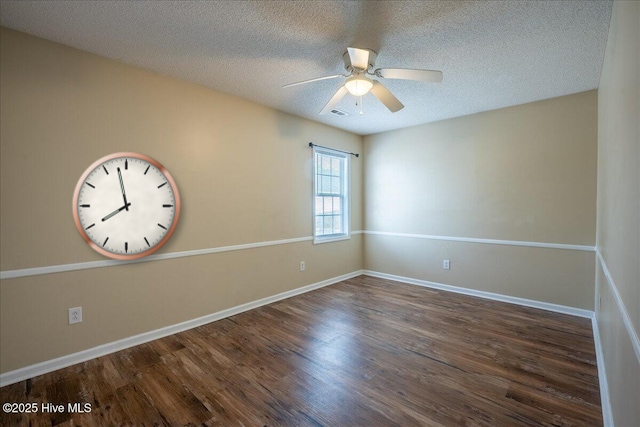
7:58
